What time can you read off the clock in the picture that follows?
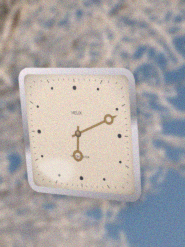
6:11
